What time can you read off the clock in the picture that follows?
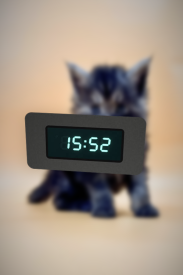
15:52
